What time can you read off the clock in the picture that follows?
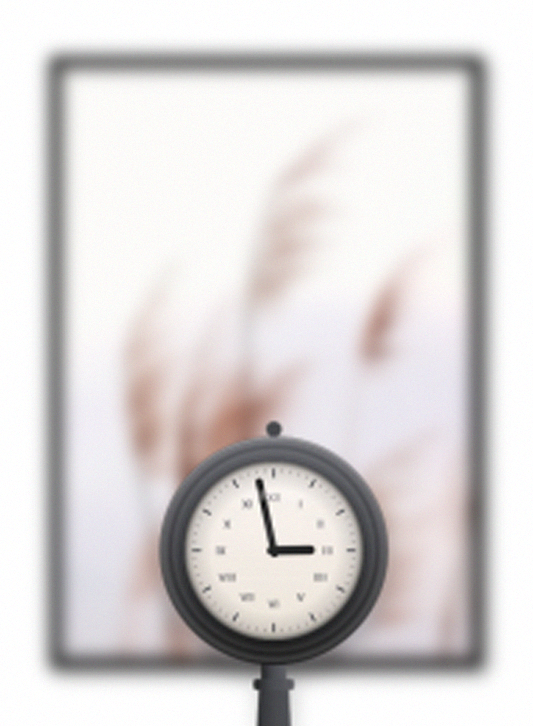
2:58
